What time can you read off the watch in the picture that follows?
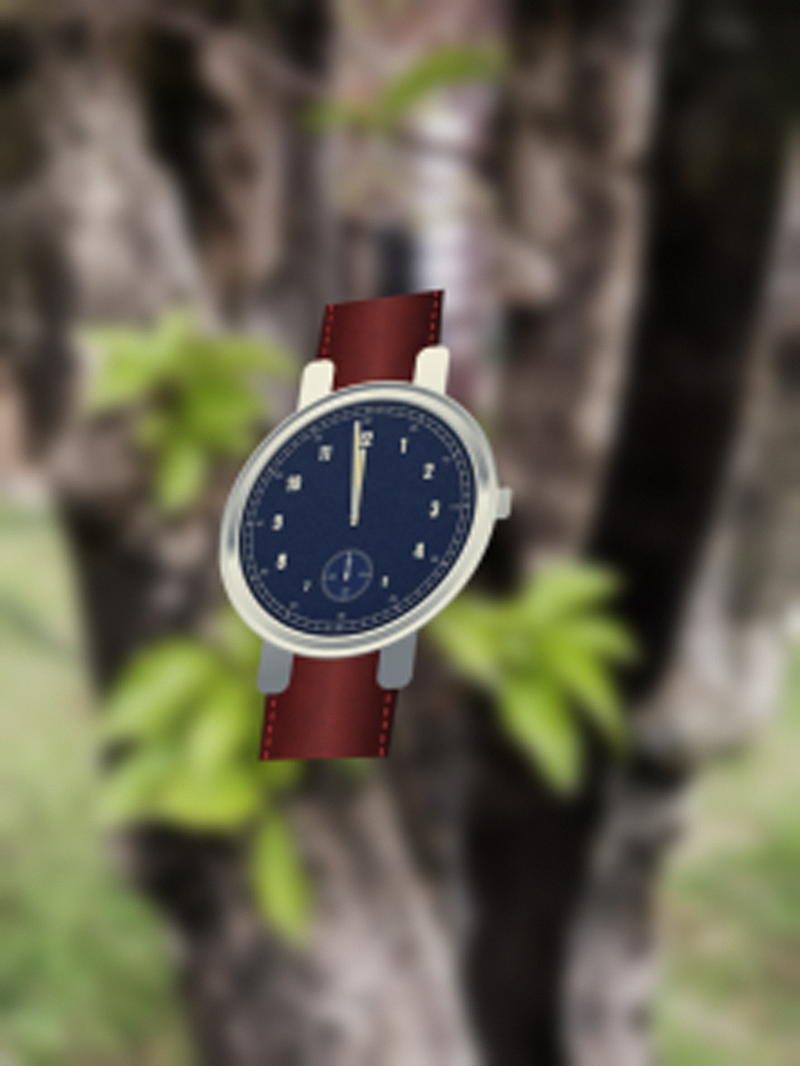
11:59
